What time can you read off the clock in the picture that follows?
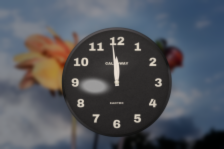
11:59
